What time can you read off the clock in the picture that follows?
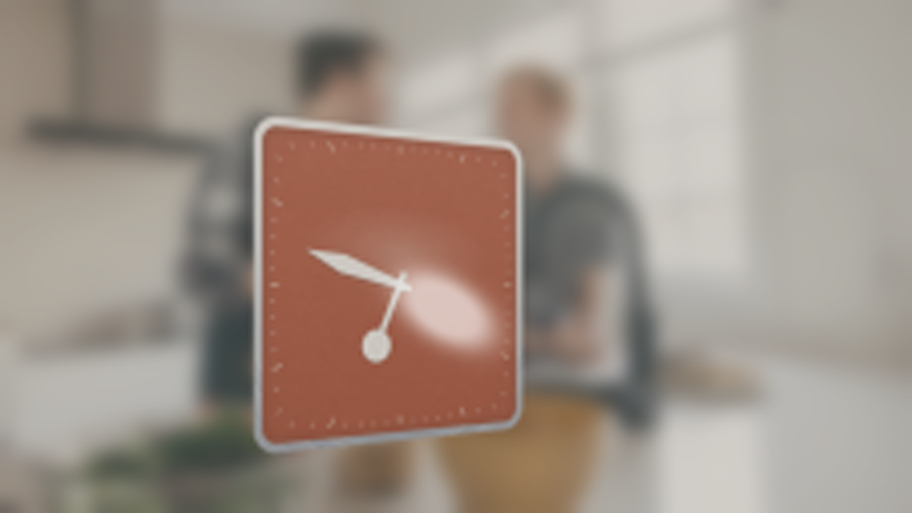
6:48
